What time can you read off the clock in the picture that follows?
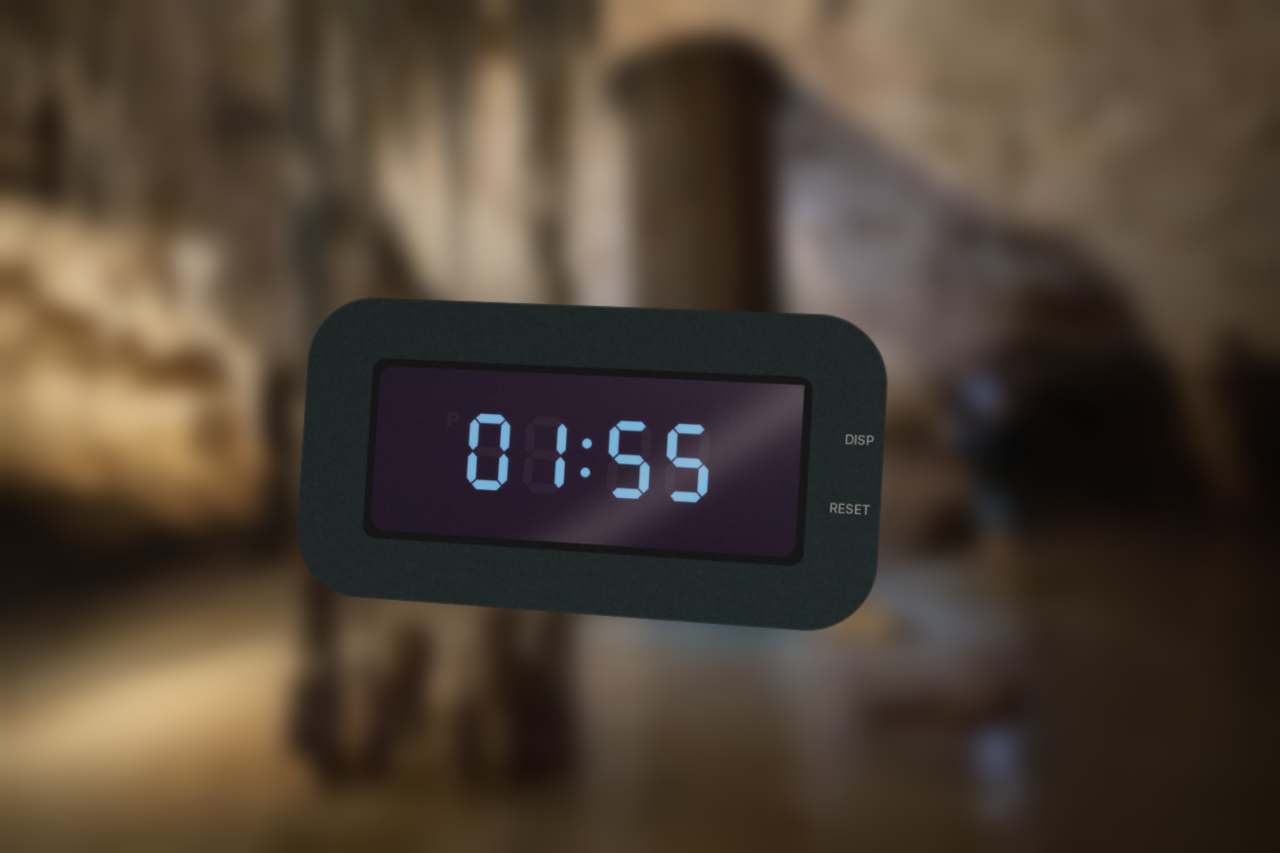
1:55
